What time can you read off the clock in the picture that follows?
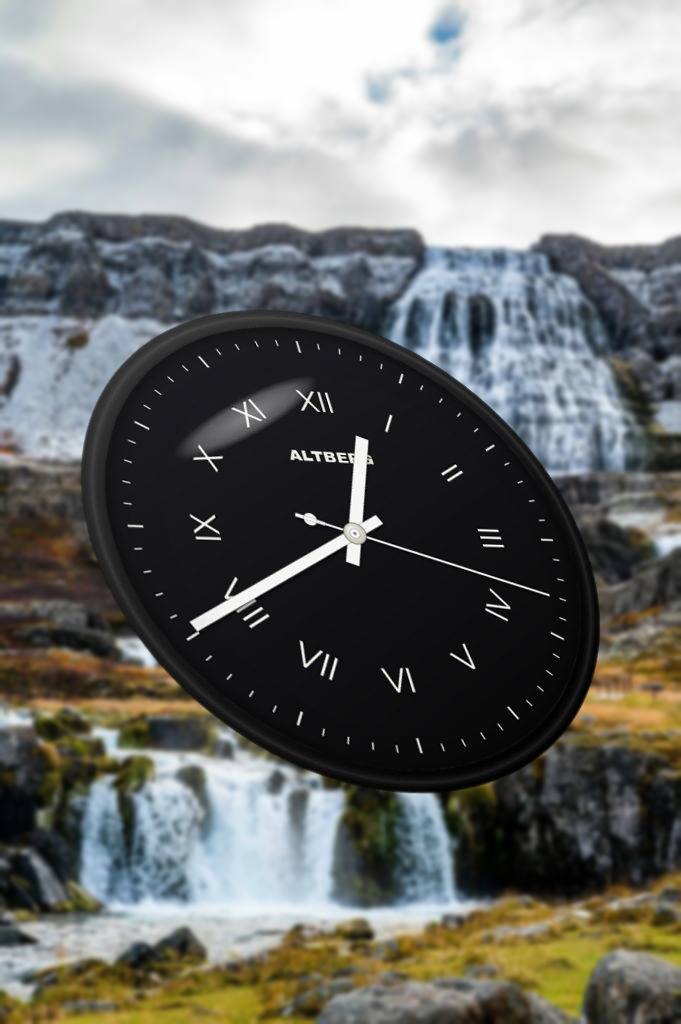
12:40:18
